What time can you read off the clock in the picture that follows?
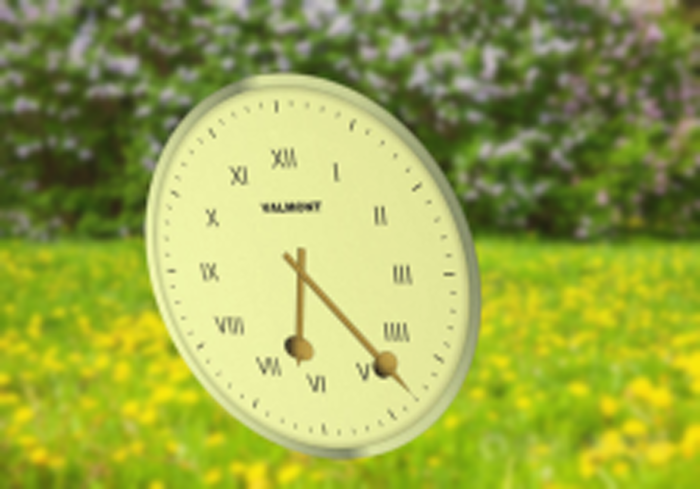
6:23
